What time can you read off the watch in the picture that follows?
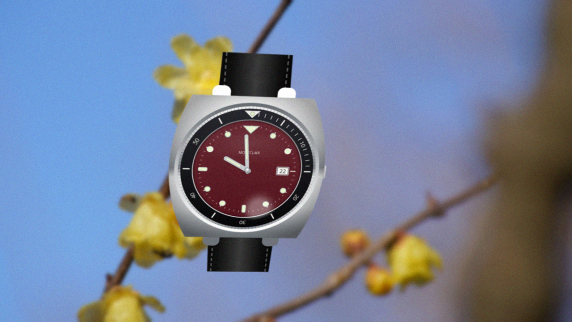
9:59
